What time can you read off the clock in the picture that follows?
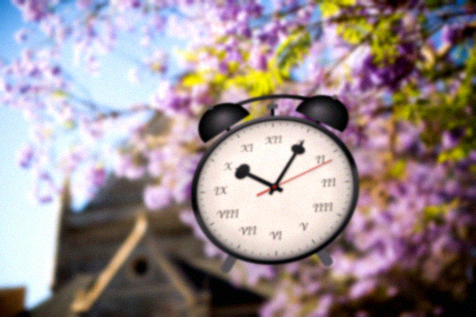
10:05:11
